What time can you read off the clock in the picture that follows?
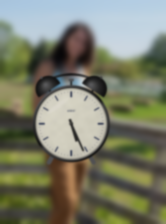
5:26
